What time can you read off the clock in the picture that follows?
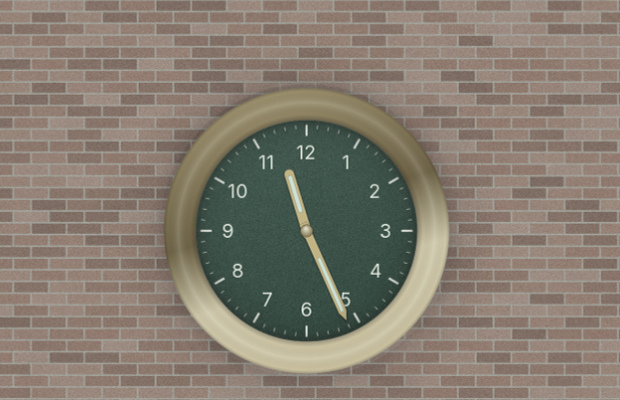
11:26
